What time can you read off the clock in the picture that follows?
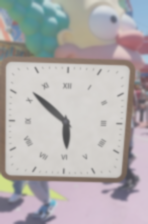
5:52
